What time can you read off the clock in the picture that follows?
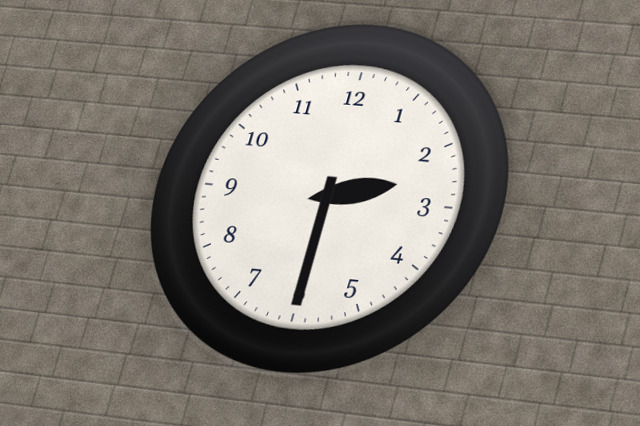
2:30
